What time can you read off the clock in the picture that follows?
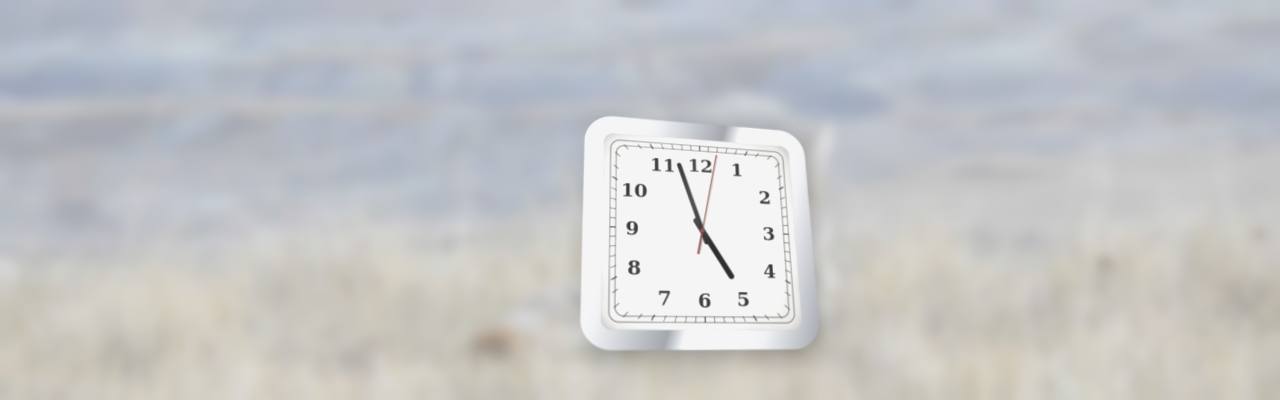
4:57:02
